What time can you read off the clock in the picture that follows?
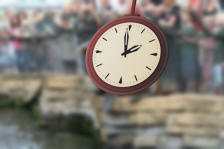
1:59
